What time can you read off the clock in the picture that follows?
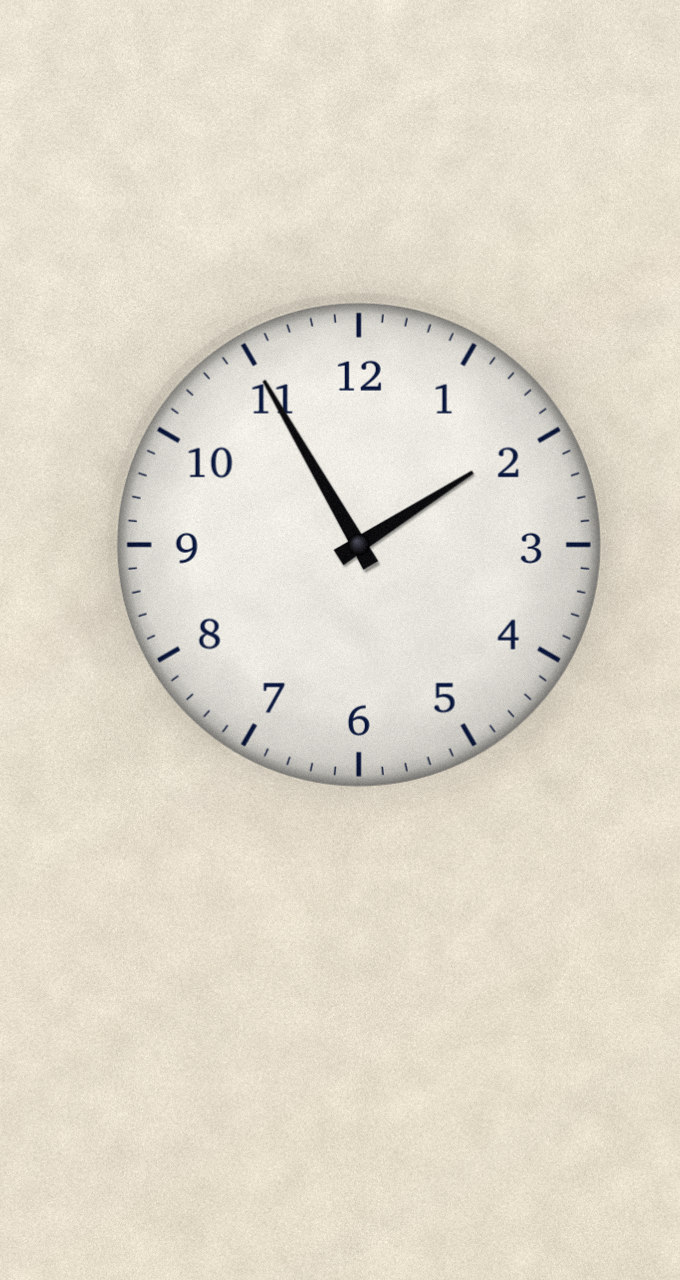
1:55
